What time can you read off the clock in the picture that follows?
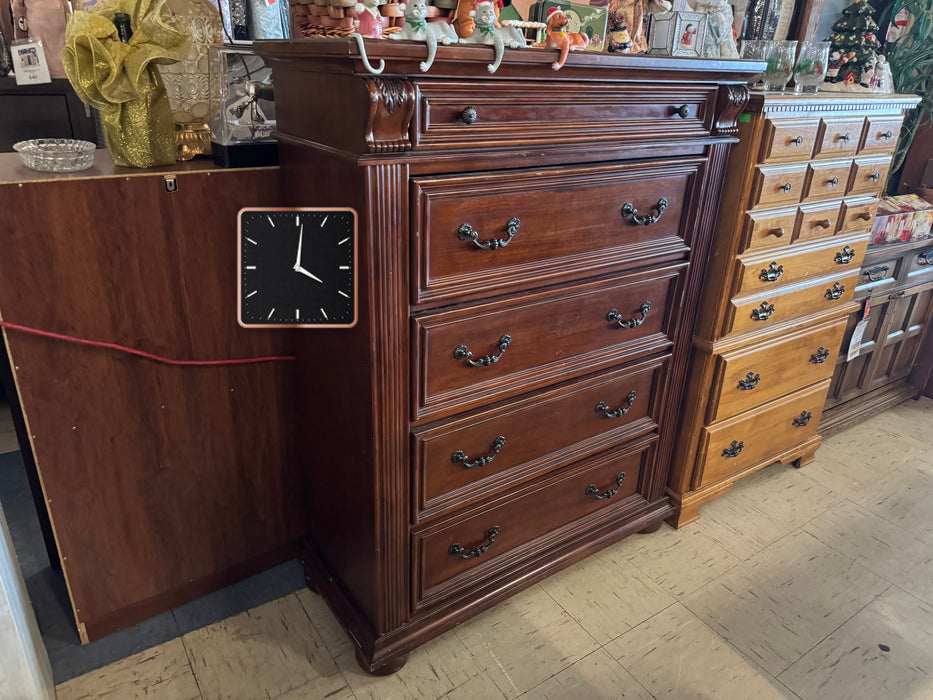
4:01
